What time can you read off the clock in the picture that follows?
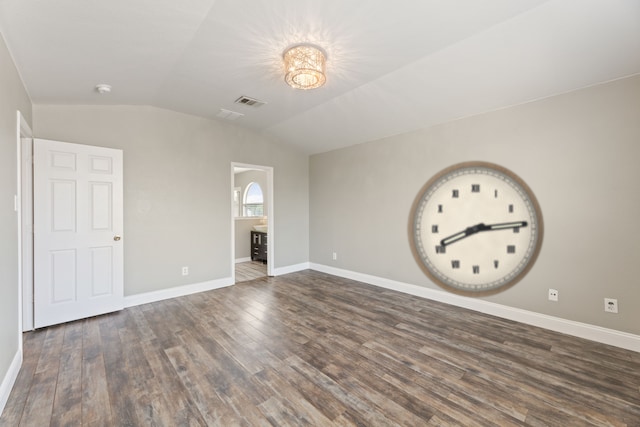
8:14
